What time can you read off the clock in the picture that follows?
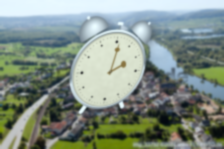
2:01
